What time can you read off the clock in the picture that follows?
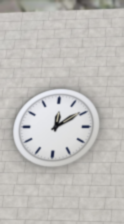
12:09
